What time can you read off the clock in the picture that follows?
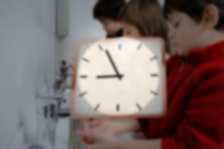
8:56
